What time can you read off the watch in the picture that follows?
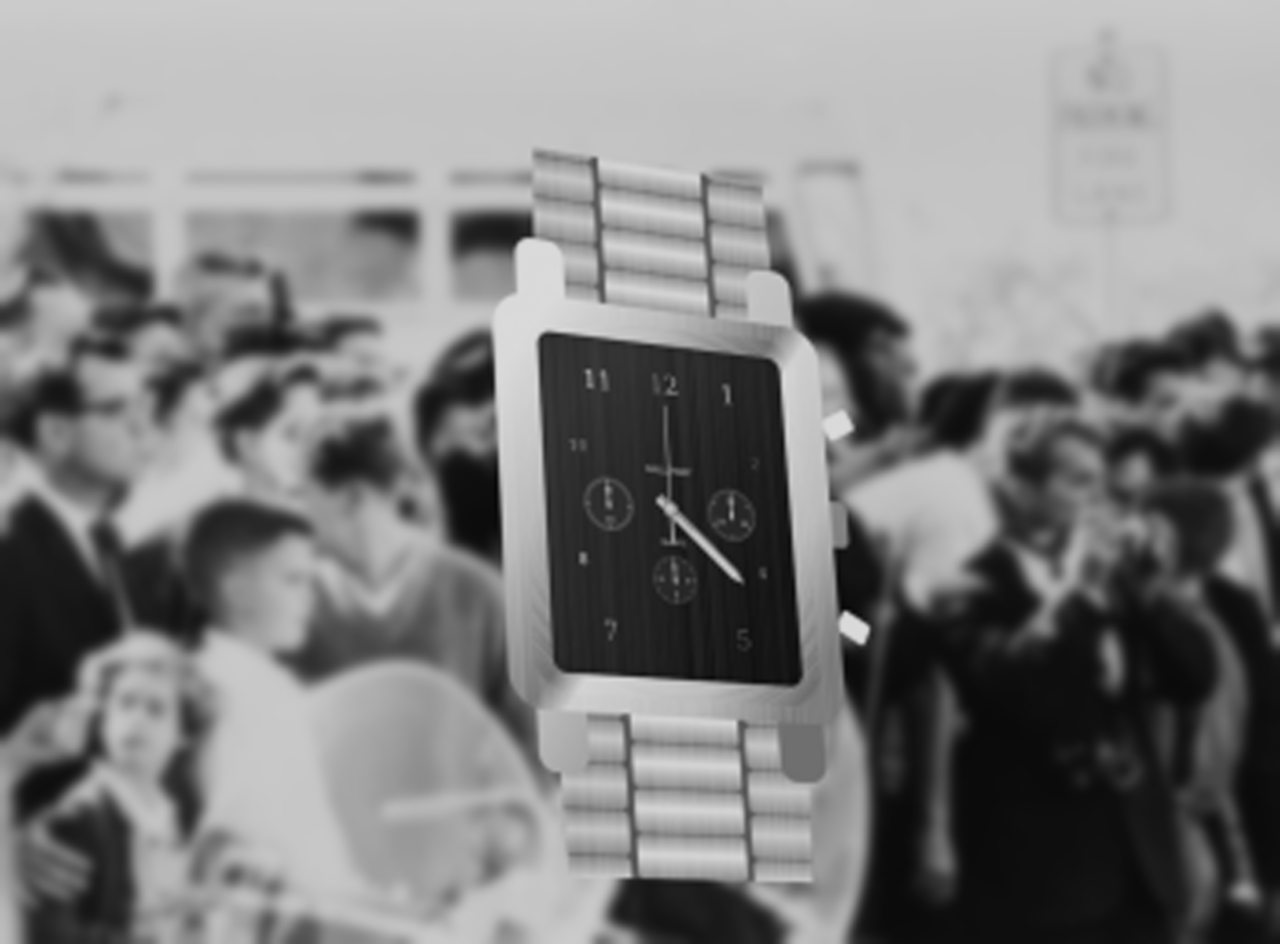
4:22
